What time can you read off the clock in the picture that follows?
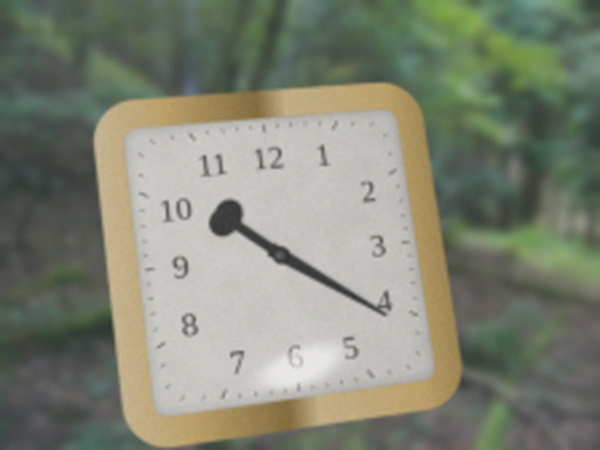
10:21
